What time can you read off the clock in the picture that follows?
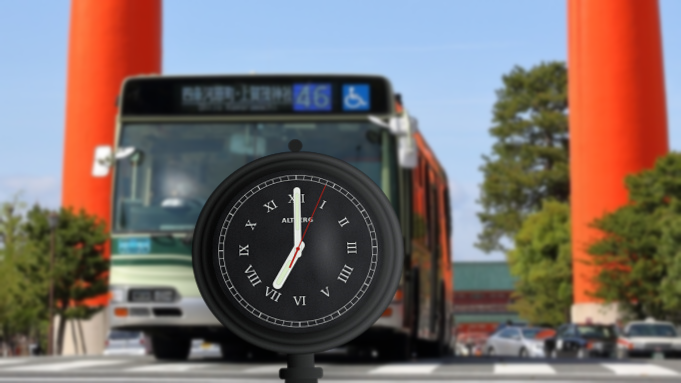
7:00:04
